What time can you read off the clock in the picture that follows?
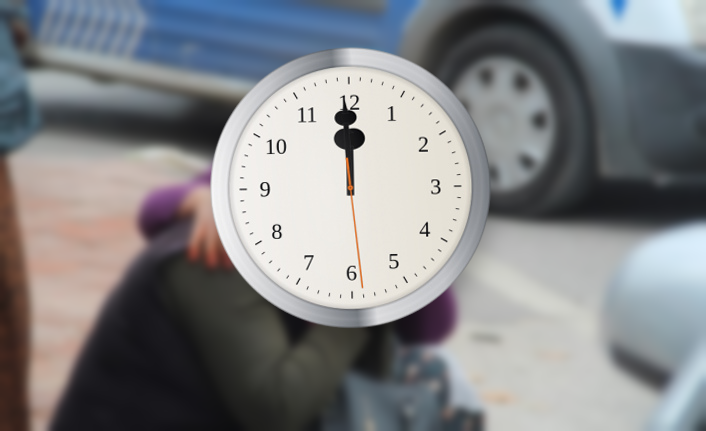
11:59:29
